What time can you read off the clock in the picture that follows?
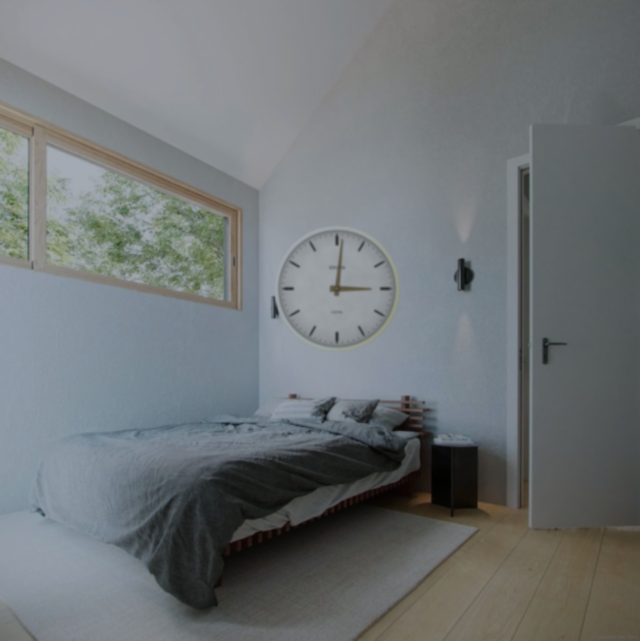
3:01
